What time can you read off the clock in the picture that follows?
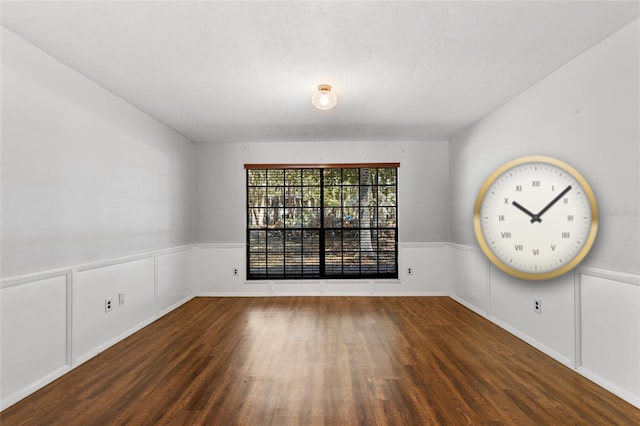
10:08
